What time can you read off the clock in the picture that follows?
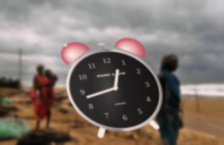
12:43
